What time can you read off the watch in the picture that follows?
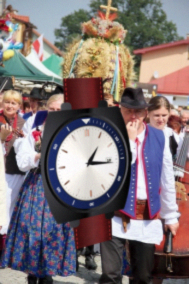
1:16
